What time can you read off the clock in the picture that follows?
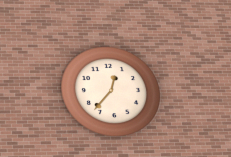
12:37
